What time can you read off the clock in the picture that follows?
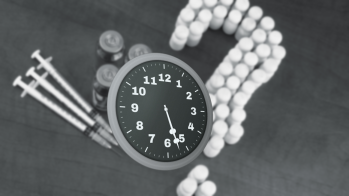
5:27
